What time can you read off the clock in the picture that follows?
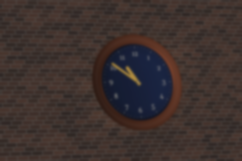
10:51
